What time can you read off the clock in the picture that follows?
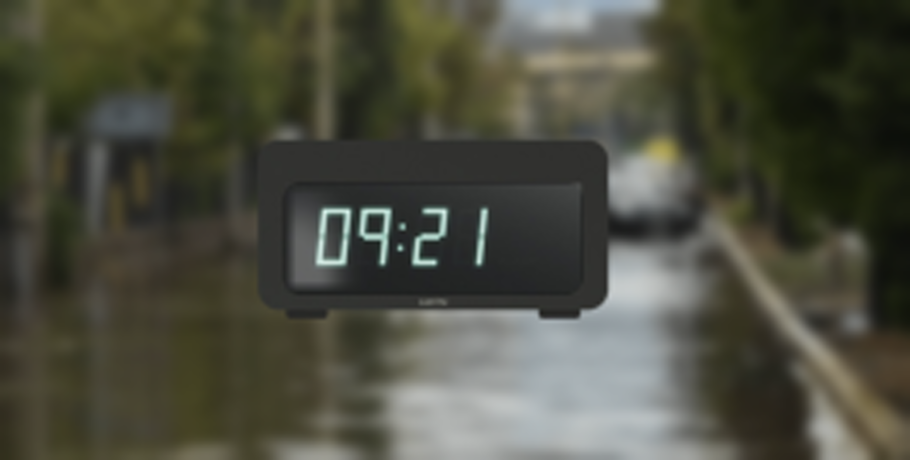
9:21
